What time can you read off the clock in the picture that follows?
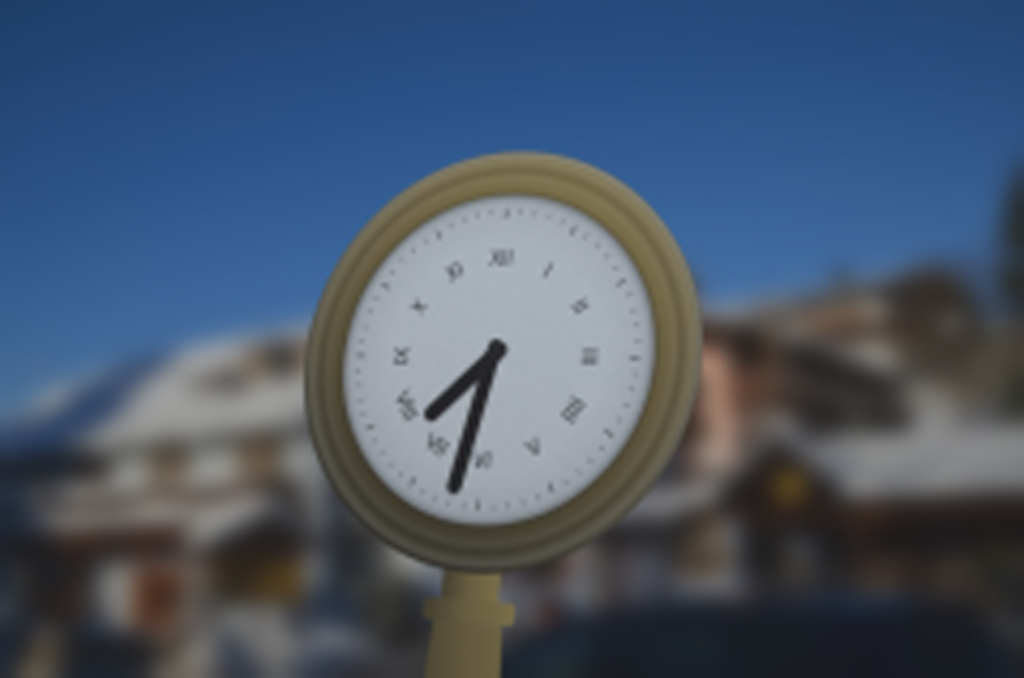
7:32
